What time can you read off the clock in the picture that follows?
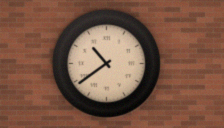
10:39
